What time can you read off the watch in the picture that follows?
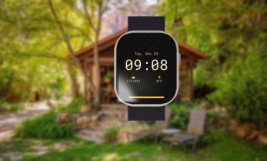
9:08
